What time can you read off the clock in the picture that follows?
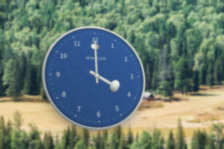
4:00
